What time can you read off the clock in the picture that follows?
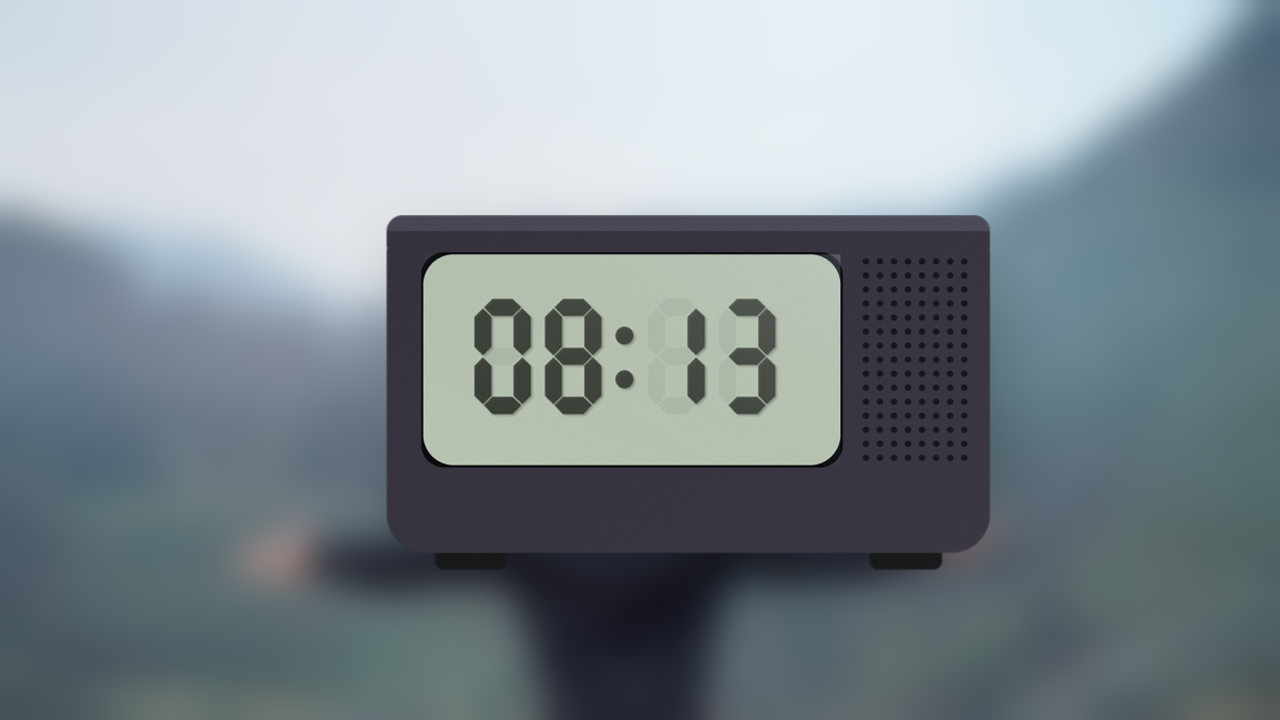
8:13
